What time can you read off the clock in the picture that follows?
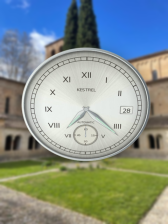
7:22
